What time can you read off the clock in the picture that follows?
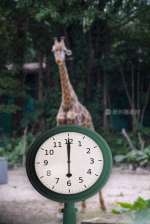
6:00
